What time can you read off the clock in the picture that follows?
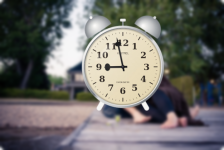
8:58
